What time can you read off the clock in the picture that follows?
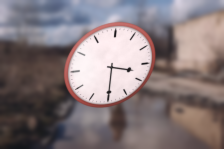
3:30
